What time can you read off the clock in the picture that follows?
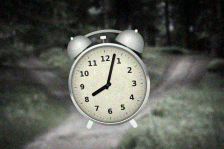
8:03
